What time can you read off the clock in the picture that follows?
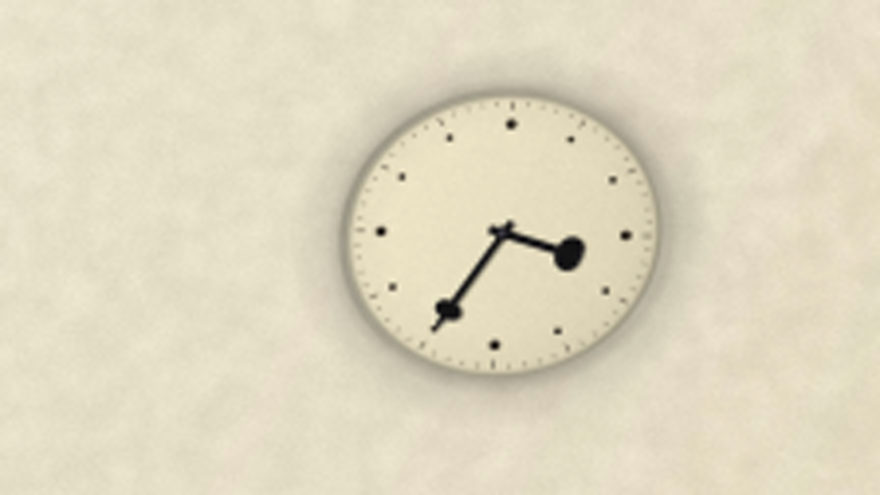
3:35
